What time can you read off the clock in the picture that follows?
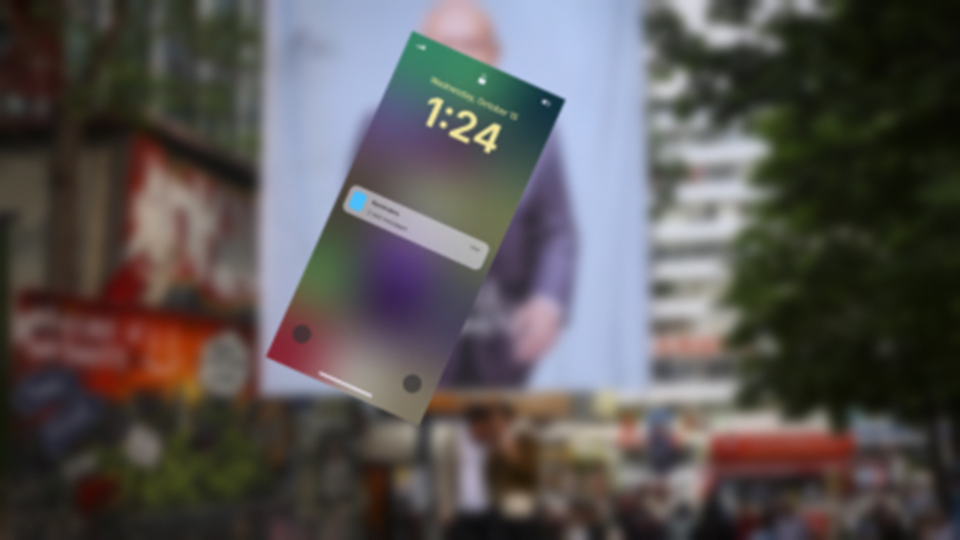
1:24
